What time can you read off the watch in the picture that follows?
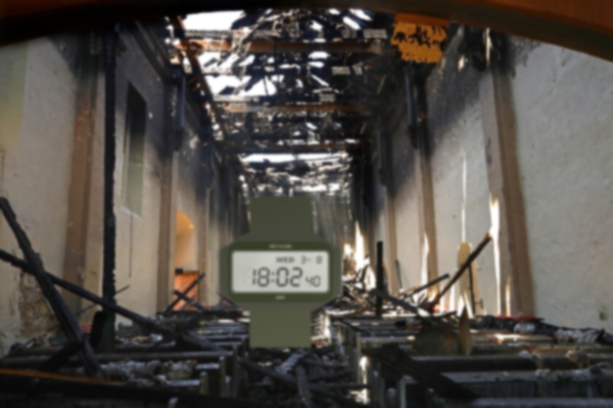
18:02
